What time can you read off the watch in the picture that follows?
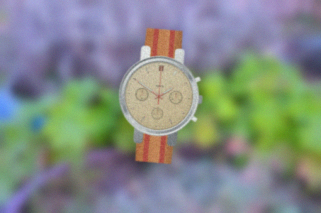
1:50
